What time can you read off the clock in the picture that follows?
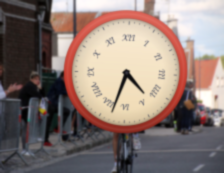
4:33
